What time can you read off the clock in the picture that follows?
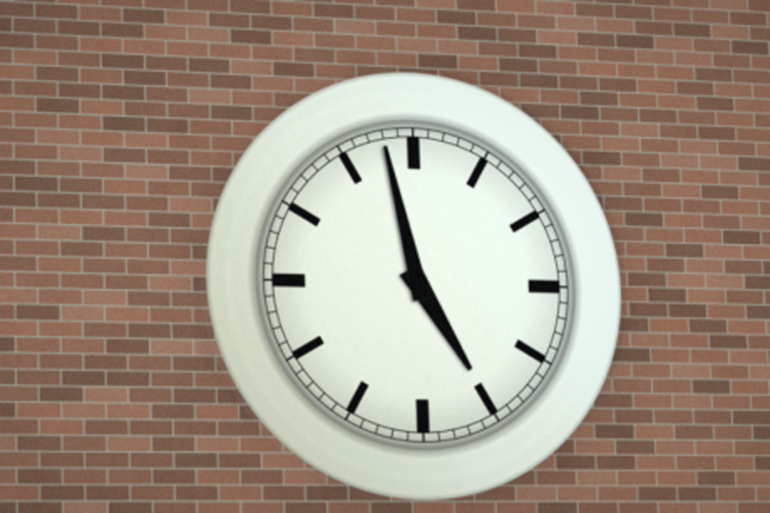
4:58
